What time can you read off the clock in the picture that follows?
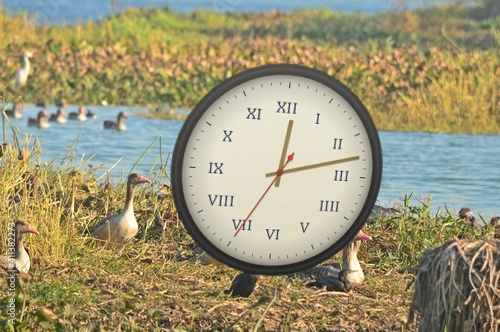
12:12:35
